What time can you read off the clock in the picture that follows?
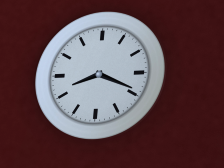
8:19
